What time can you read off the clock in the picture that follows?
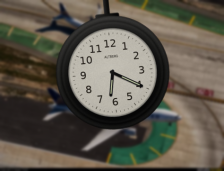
6:20
